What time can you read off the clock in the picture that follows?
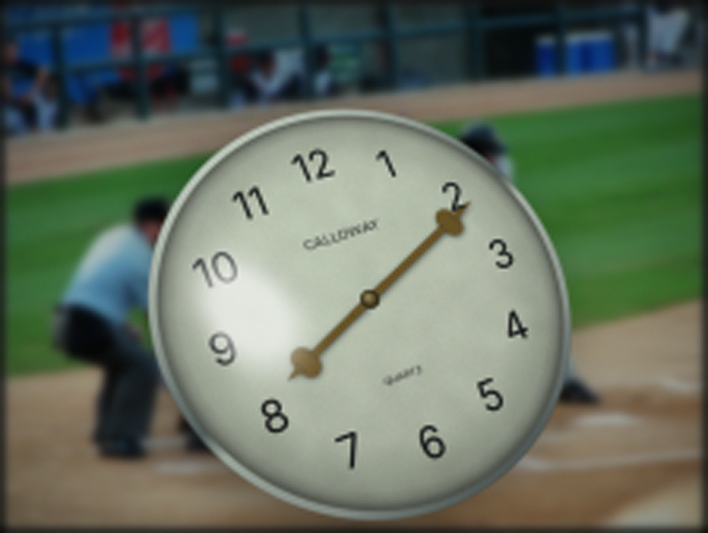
8:11
